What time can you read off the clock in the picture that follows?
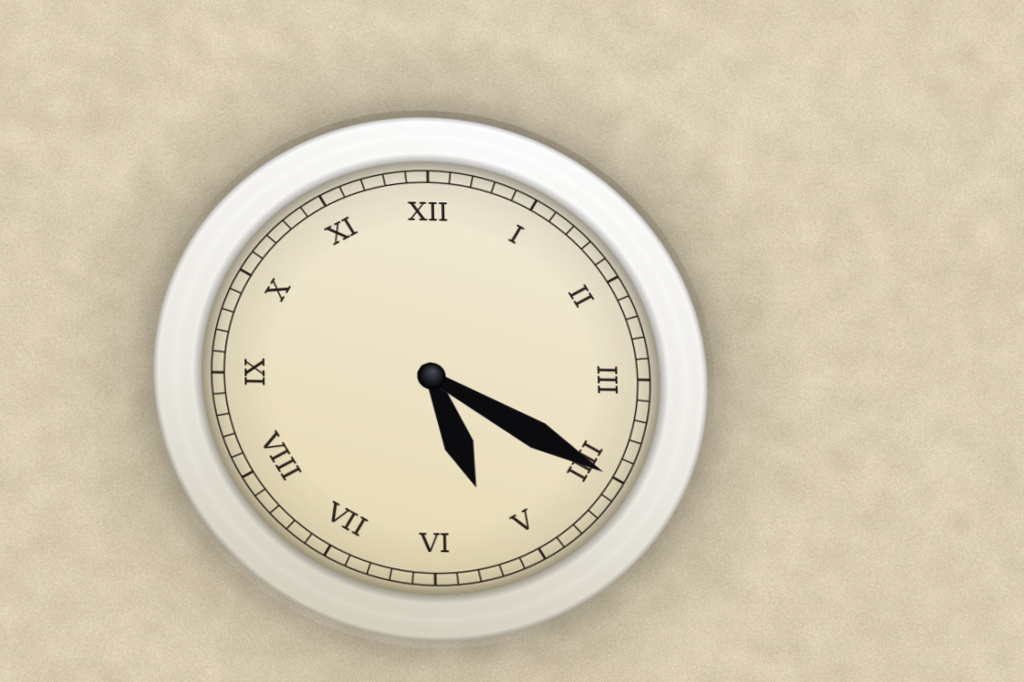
5:20
